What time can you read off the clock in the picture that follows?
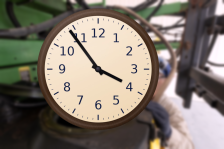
3:54
